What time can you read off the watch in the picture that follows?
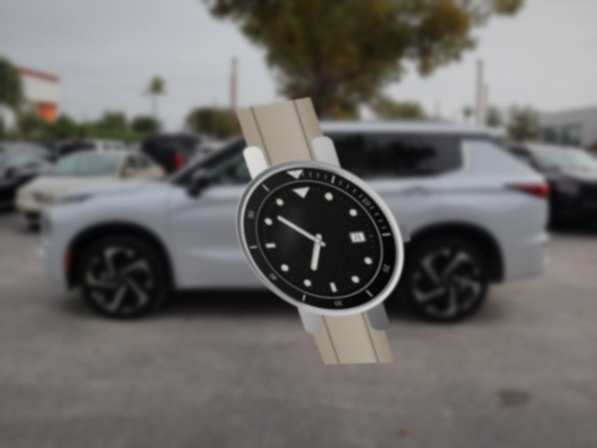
6:52
